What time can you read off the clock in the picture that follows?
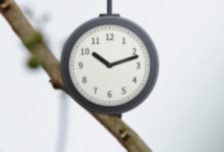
10:12
